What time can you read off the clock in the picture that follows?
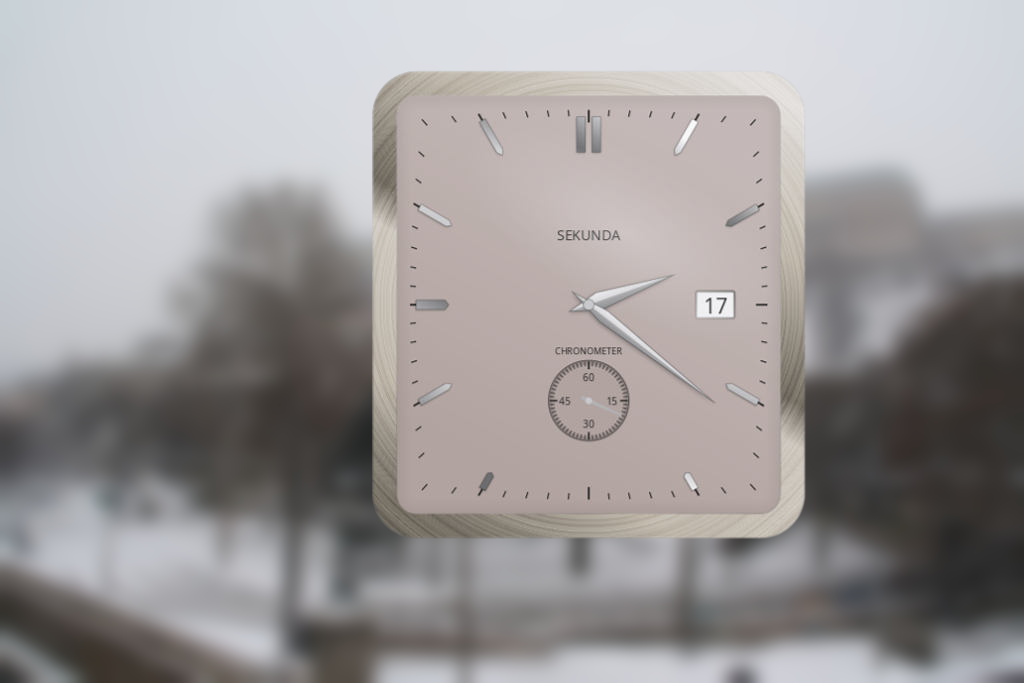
2:21:19
